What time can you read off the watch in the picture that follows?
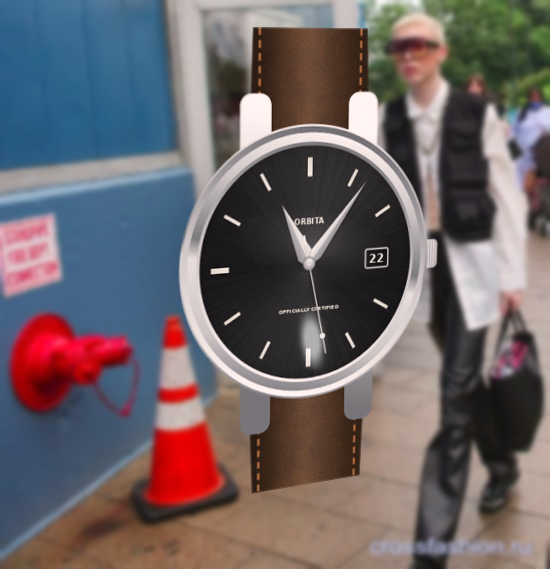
11:06:28
